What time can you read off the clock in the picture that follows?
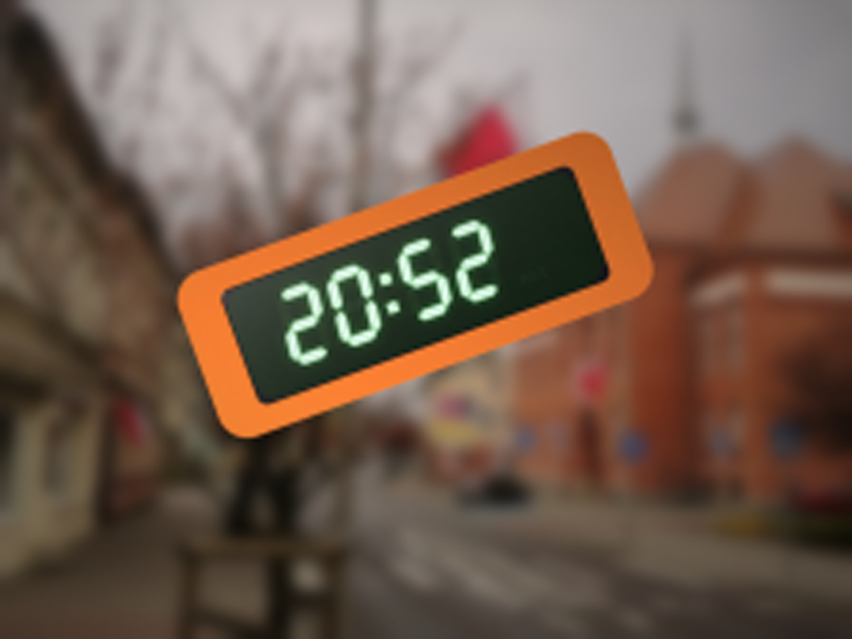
20:52
